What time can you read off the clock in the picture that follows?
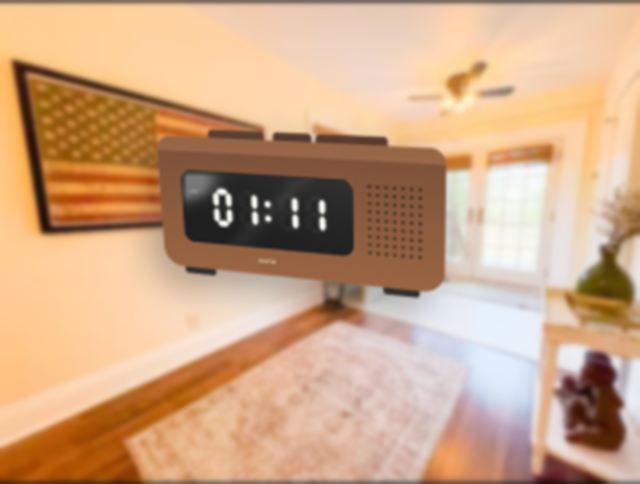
1:11
